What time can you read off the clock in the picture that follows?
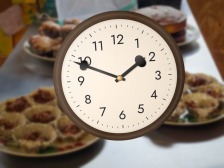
1:49
